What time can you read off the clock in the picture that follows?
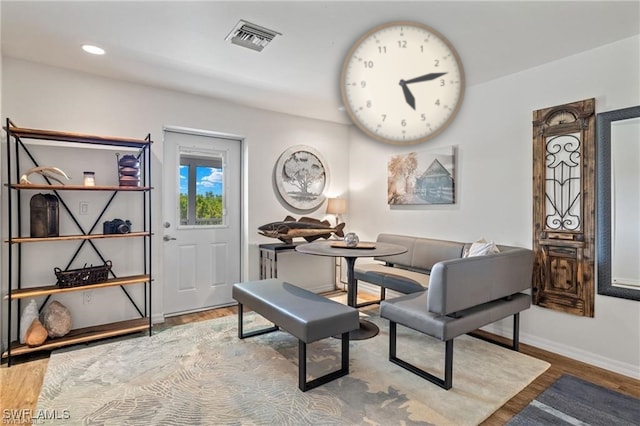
5:13
